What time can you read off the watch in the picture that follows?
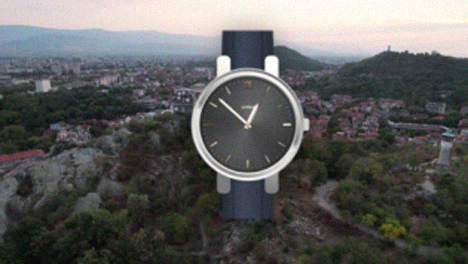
12:52
